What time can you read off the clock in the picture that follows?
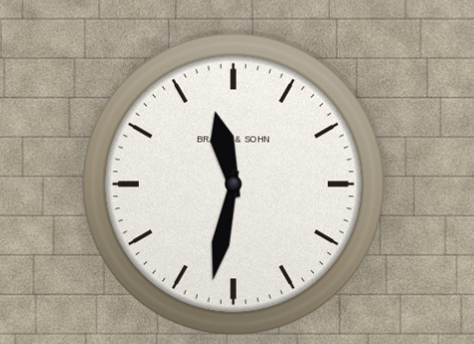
11:32
